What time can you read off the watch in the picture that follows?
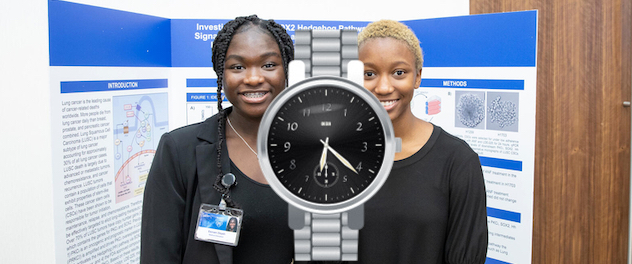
6:22
